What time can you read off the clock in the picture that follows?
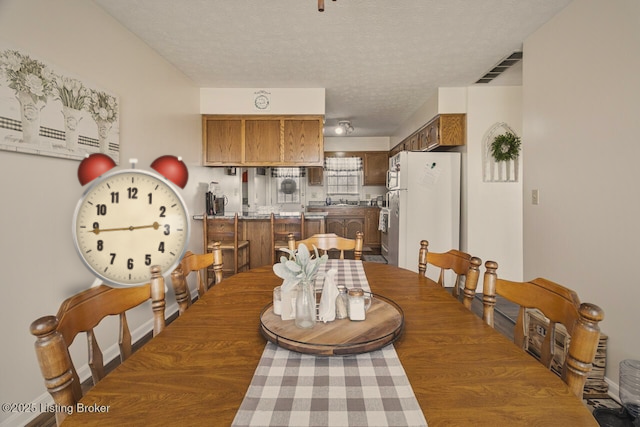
2:44
